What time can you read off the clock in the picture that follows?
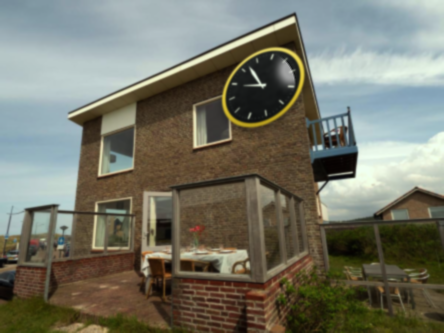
8:52
